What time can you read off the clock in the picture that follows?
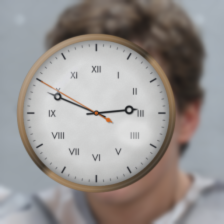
2:48:50
